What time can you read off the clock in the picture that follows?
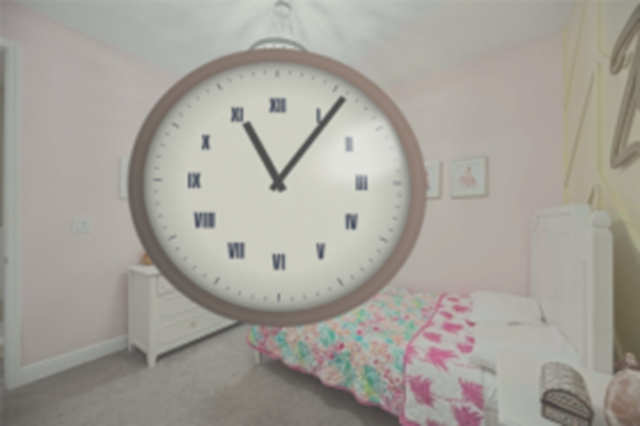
11:06
